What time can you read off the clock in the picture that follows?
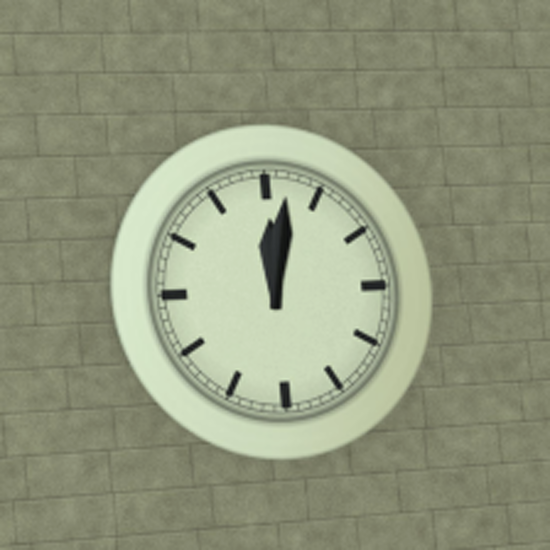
12:02
